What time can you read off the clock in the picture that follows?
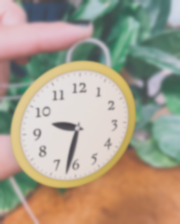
9:32
